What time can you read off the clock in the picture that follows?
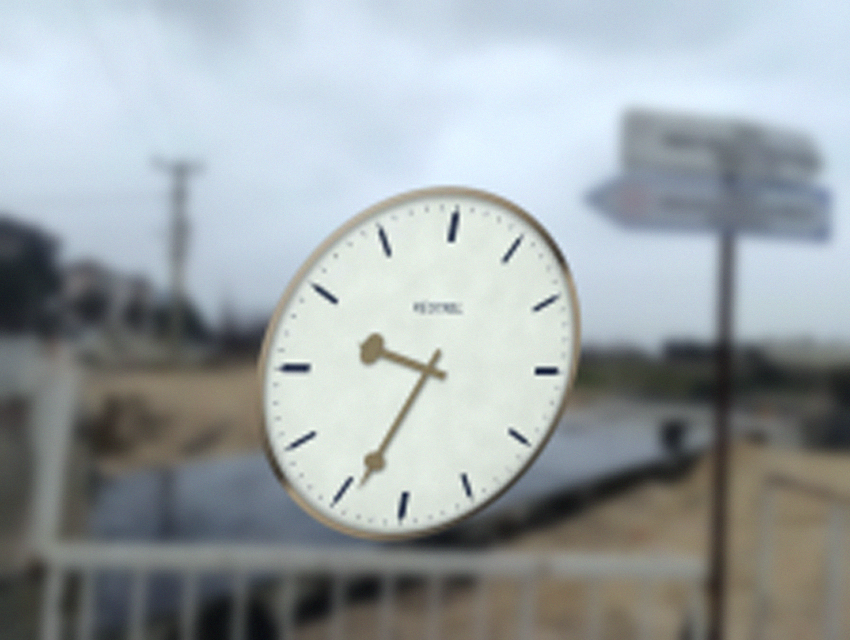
9:34
